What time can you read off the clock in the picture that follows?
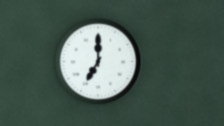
7:00
